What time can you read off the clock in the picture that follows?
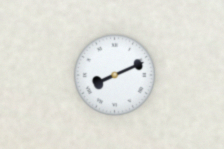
8:11
